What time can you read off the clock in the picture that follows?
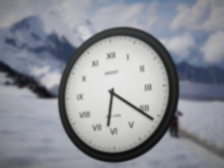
6:21
